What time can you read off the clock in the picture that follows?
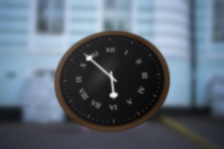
5:53
